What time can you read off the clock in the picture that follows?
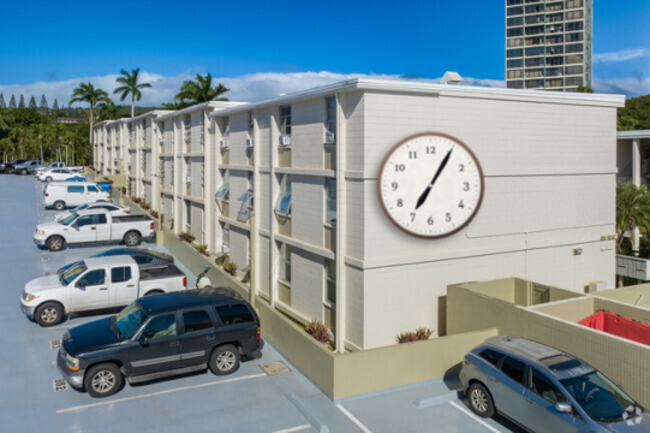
7:05
